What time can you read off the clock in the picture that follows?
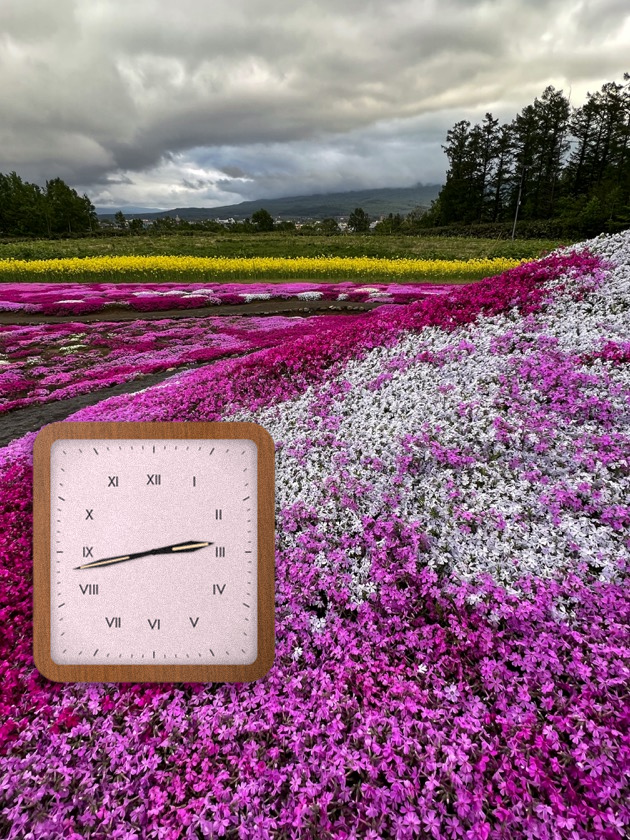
2:43
